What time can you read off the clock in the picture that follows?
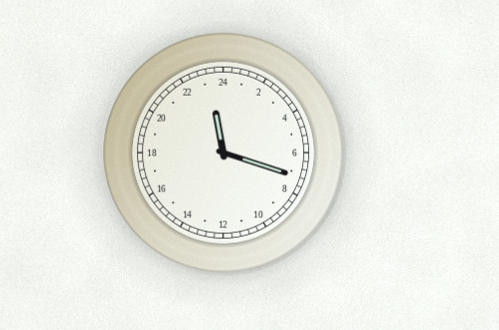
23:18
